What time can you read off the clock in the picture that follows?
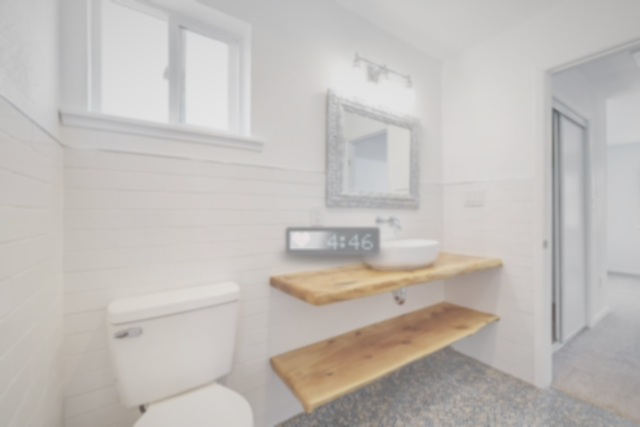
4:46
